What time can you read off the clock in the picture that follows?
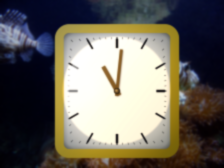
11:01
